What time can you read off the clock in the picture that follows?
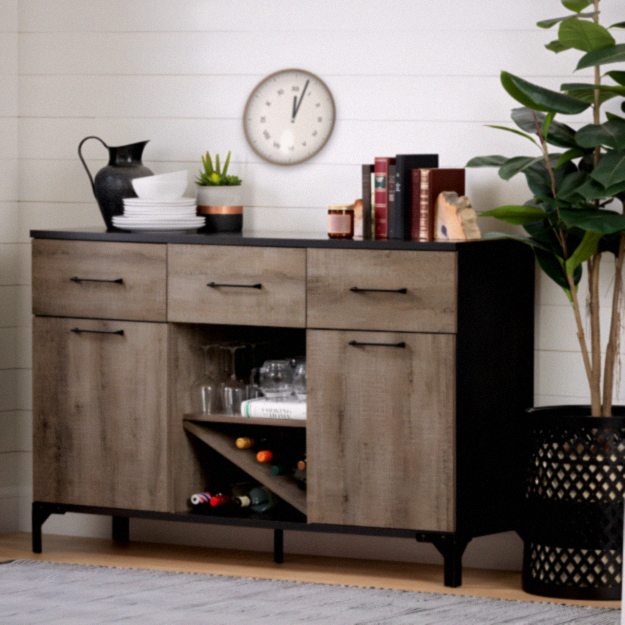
12:03
